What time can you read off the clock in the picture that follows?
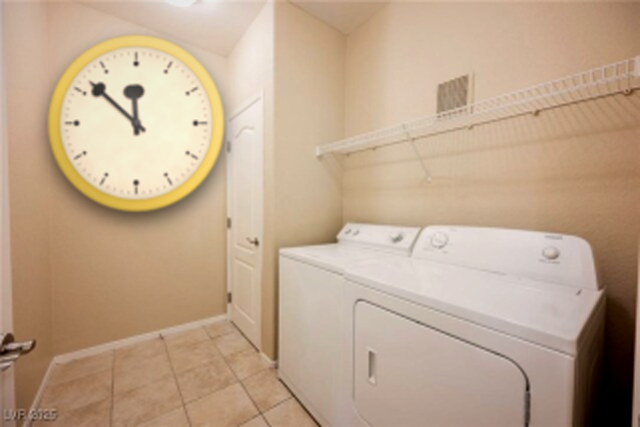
11:52
